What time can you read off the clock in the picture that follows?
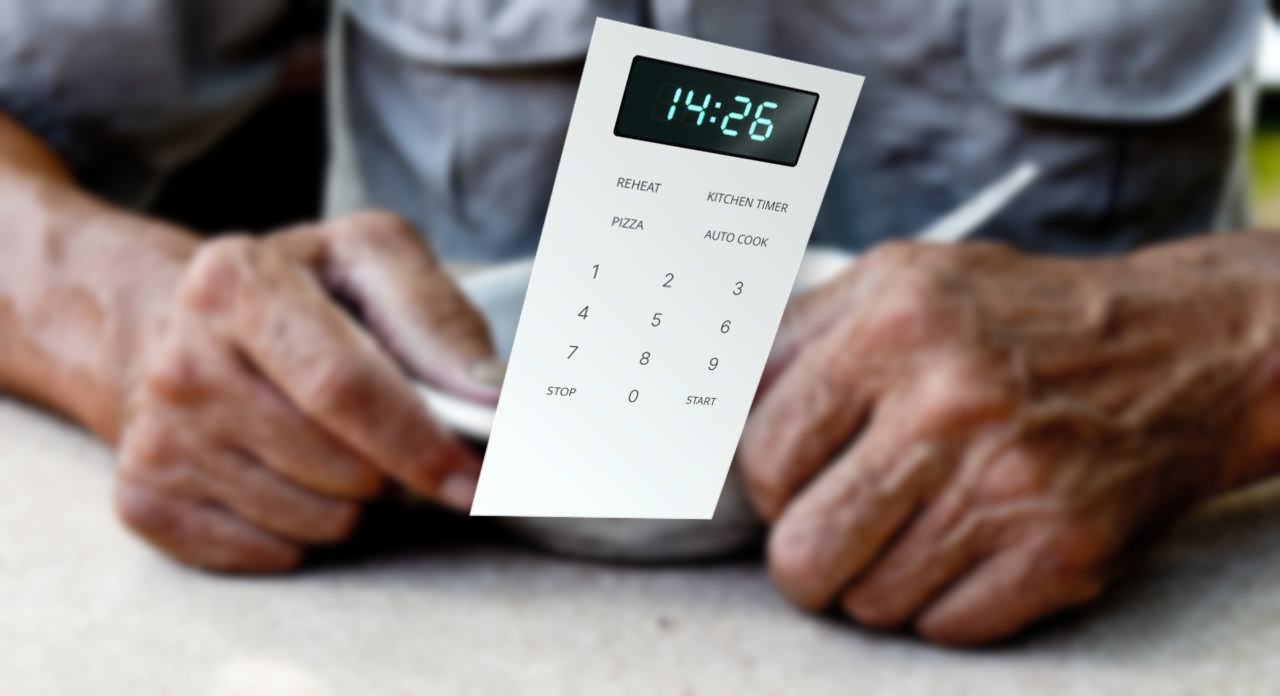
14:26
